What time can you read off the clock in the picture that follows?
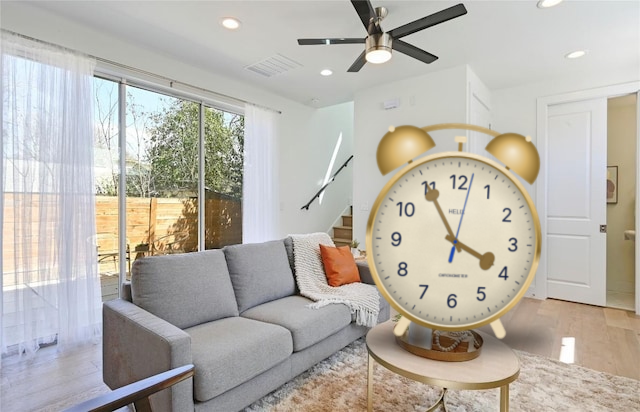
3:55:02
